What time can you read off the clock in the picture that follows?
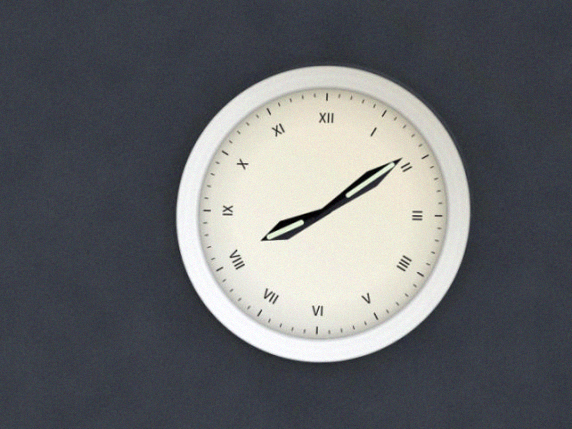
8:09
